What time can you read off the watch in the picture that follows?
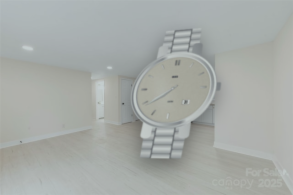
7:39
